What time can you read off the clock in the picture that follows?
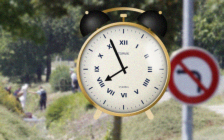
7:56
